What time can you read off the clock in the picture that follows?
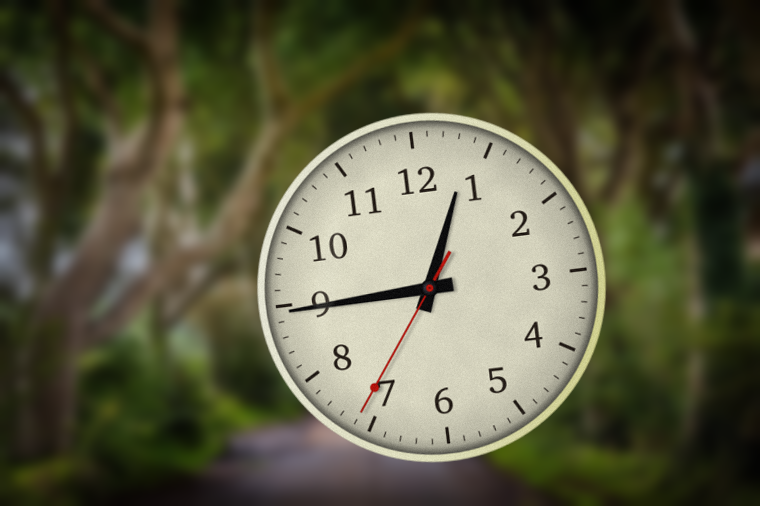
12:44:36
